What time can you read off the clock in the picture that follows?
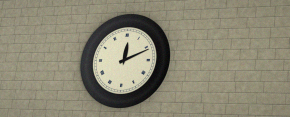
12:11
